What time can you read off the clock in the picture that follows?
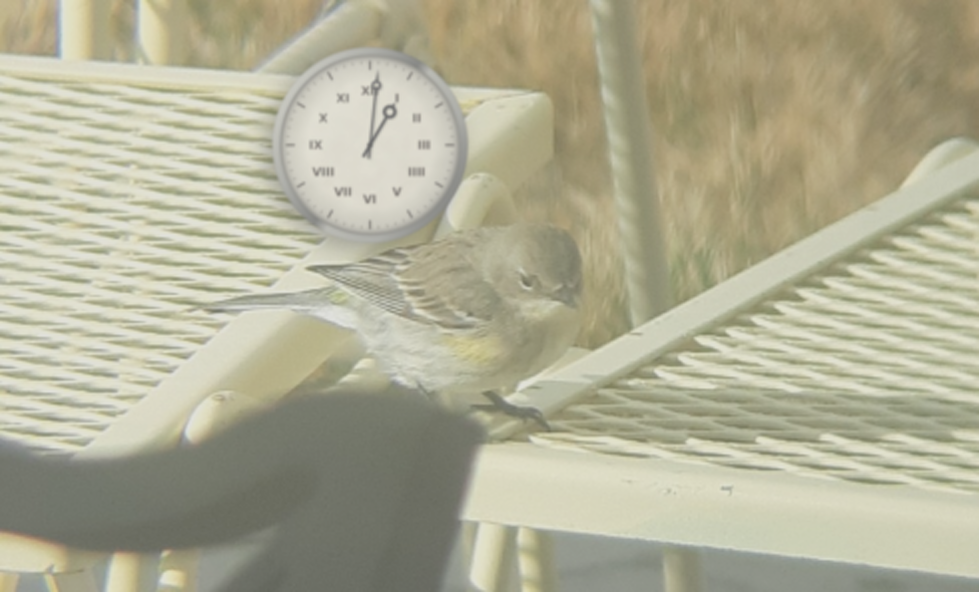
1:01
